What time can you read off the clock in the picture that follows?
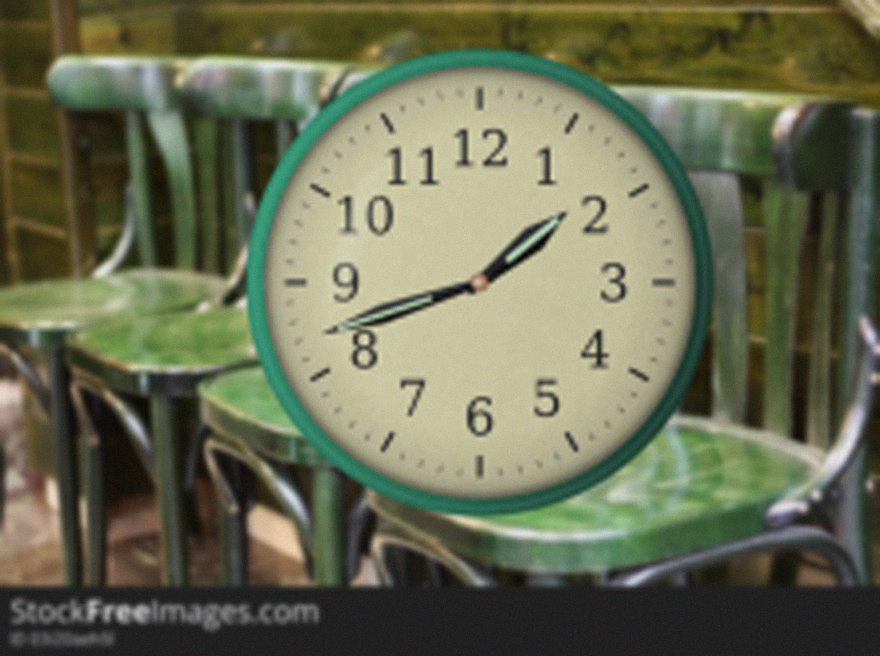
1:42
